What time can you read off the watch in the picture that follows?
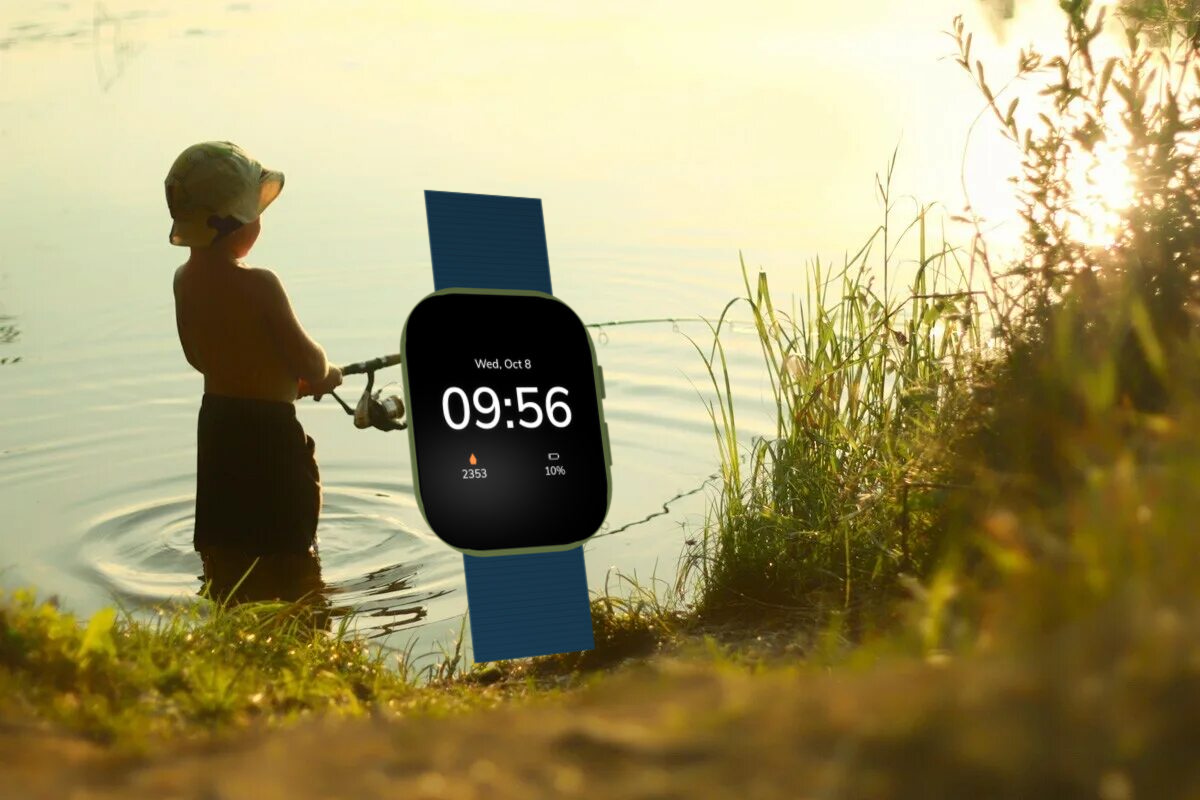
9:56
